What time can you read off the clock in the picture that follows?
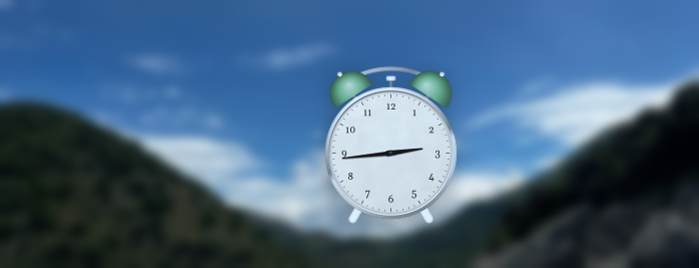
2:44
